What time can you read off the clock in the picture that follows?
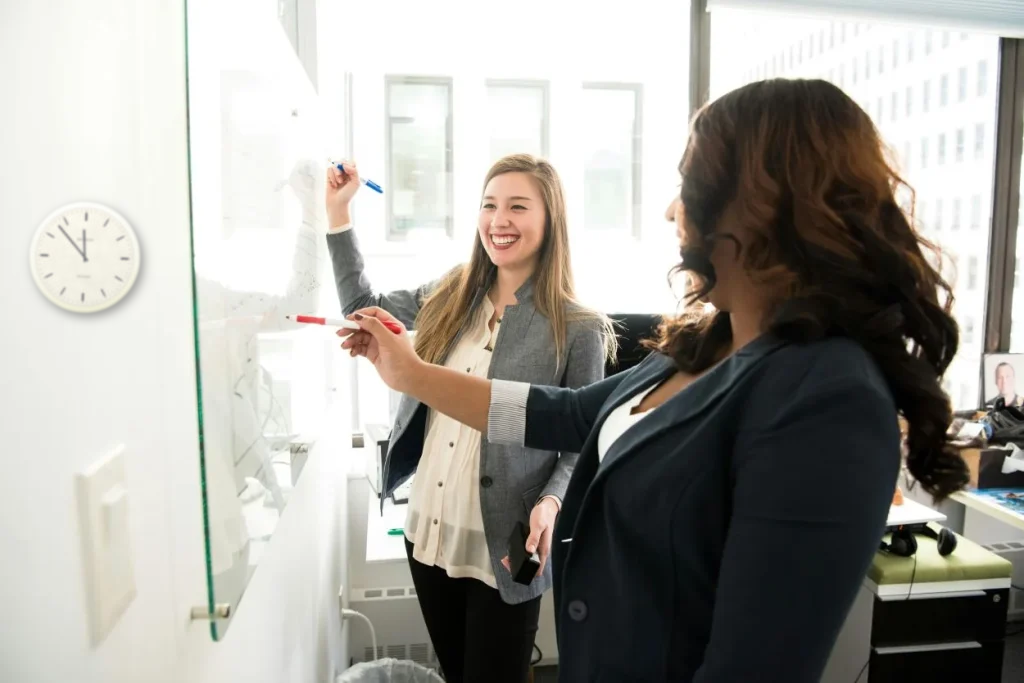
11:53
